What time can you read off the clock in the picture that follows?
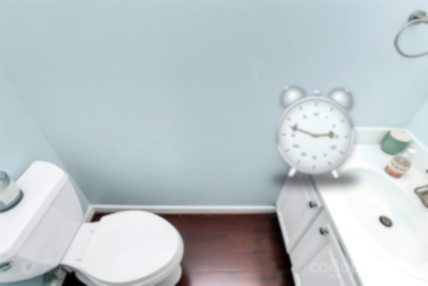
2:48
